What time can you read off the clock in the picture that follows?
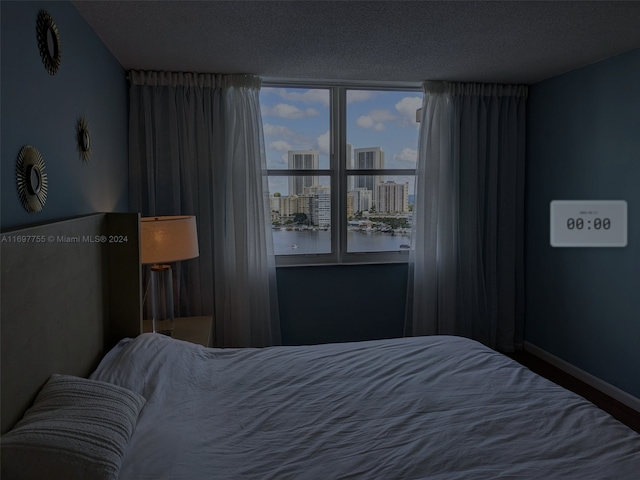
0:00
